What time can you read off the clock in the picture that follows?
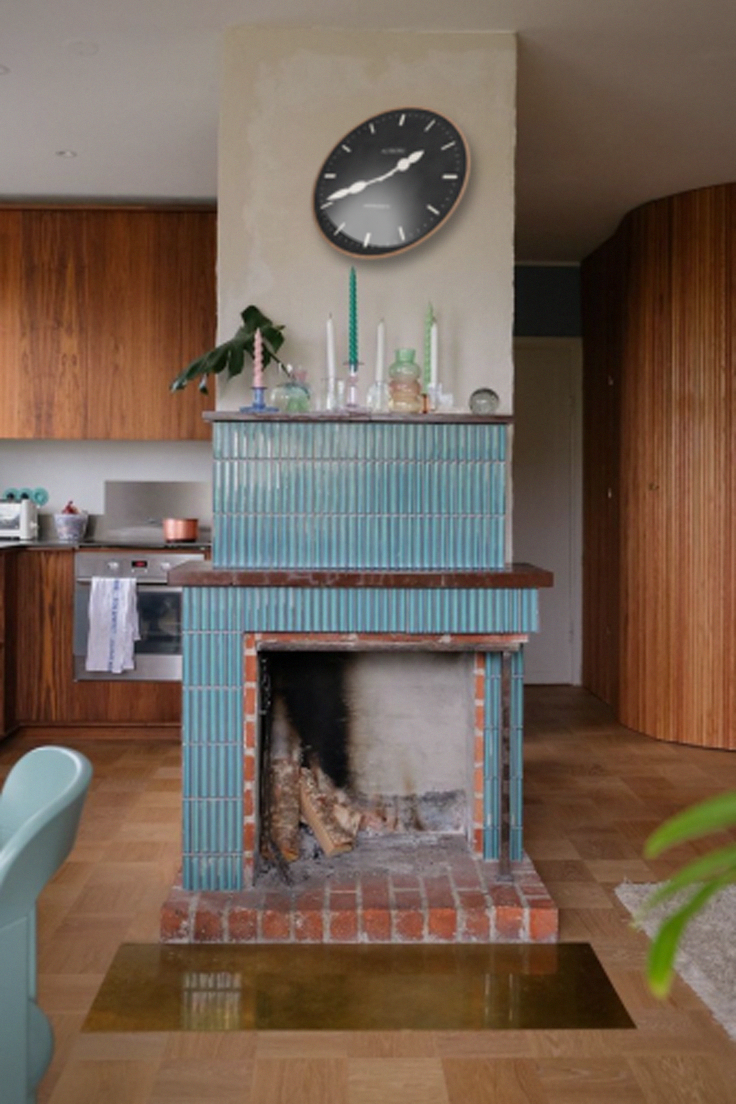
1:41
